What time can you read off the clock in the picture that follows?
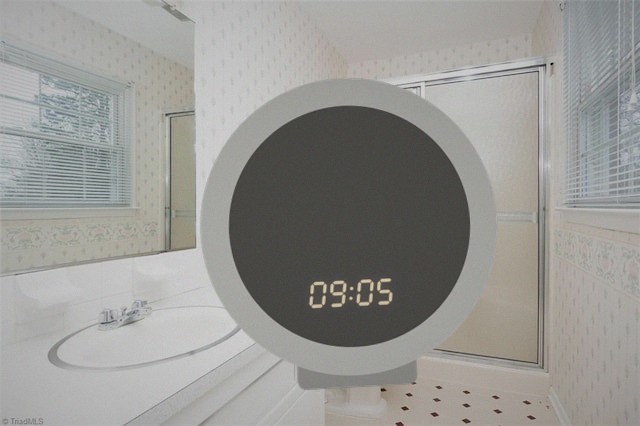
9:05
